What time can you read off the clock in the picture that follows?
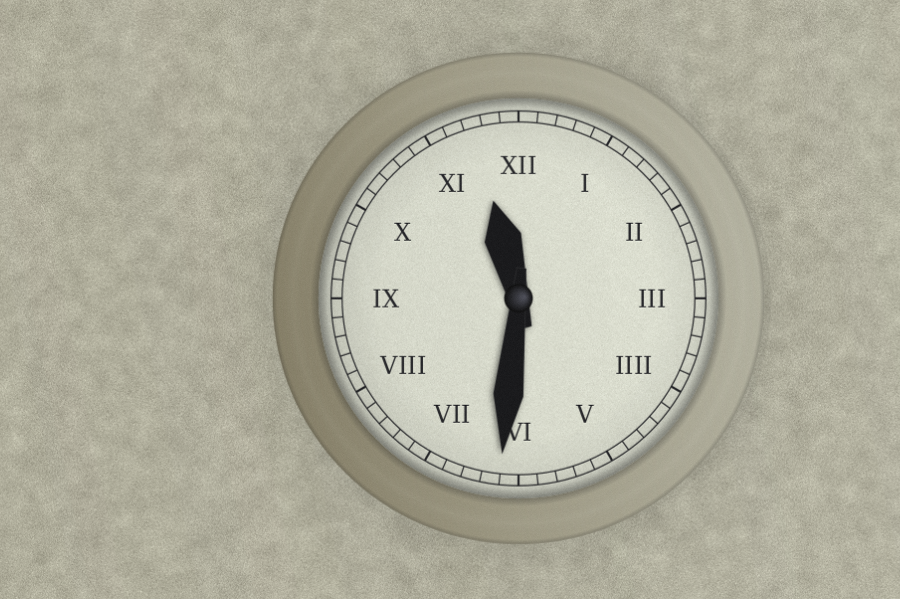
11:31
